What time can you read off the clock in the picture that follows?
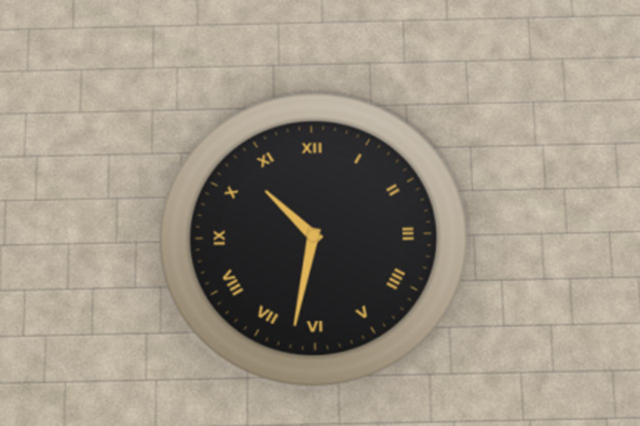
10:32
